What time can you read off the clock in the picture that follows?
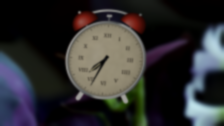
7:34
